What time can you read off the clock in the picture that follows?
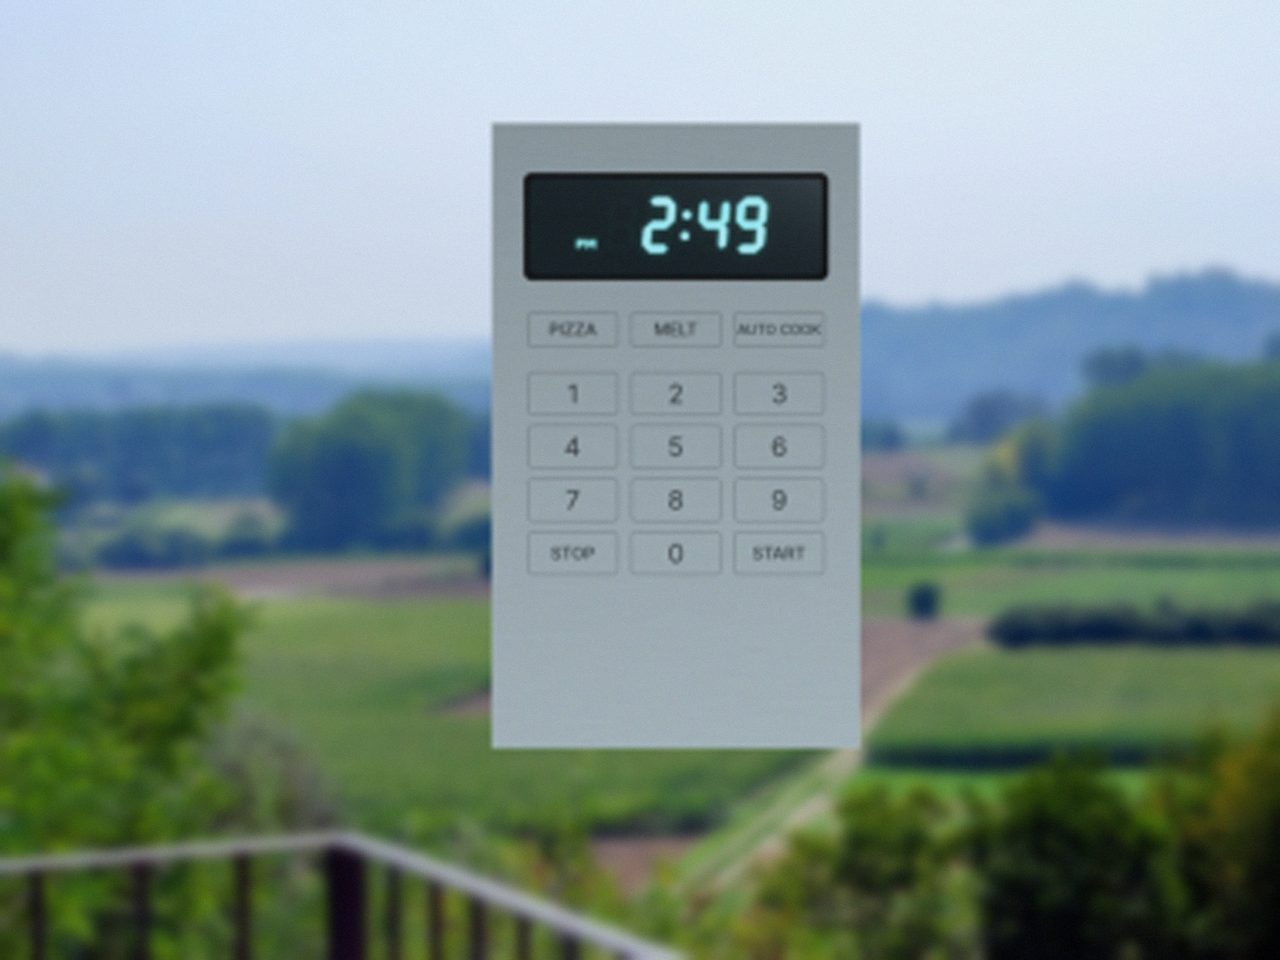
2:49
